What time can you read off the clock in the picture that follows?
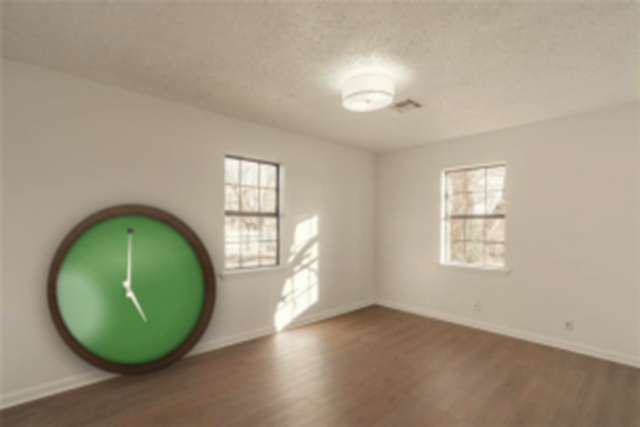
5:00
